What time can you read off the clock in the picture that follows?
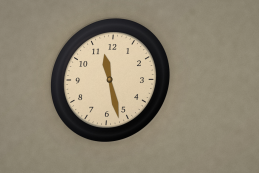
11:27
